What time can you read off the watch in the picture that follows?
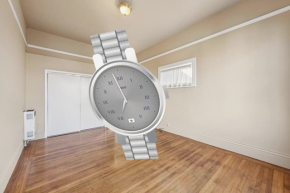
6:58
